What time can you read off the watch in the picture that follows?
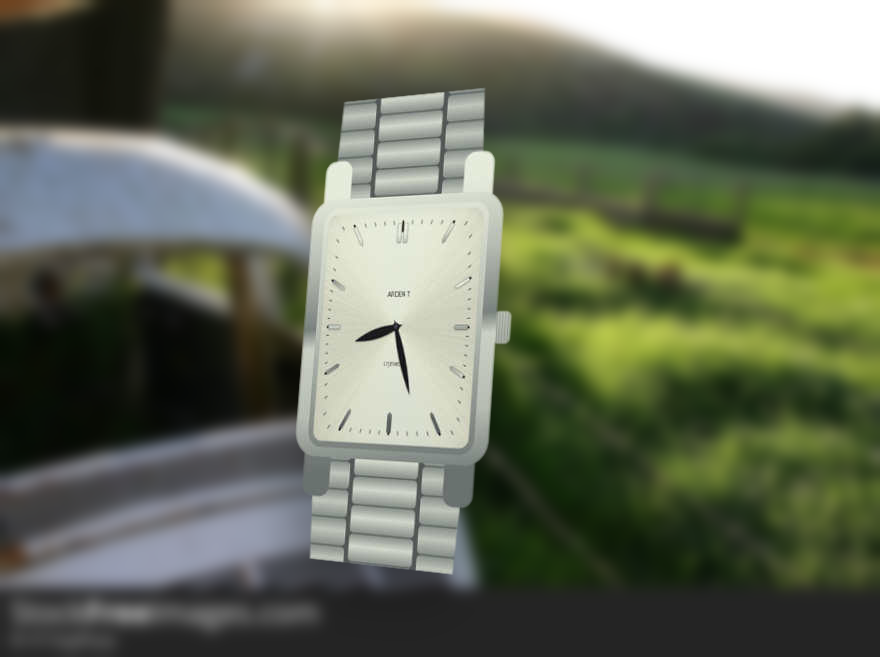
8:27
